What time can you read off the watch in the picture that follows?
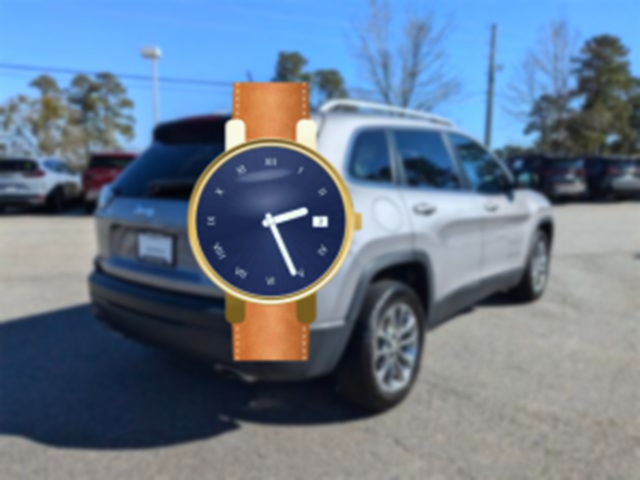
2:26
